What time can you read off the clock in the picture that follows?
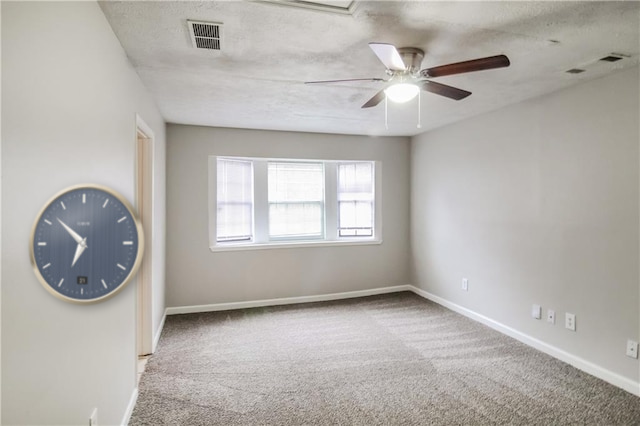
6:52
